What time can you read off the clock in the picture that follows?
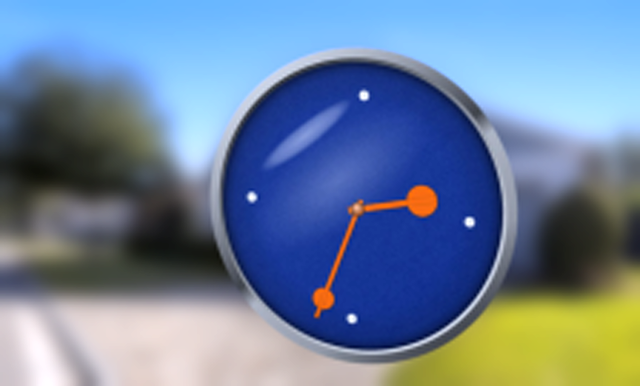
2:33
